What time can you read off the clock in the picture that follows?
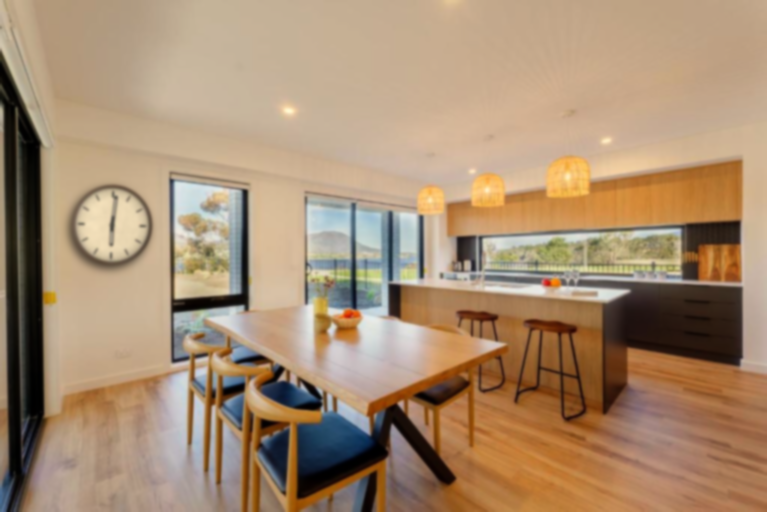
6:01
